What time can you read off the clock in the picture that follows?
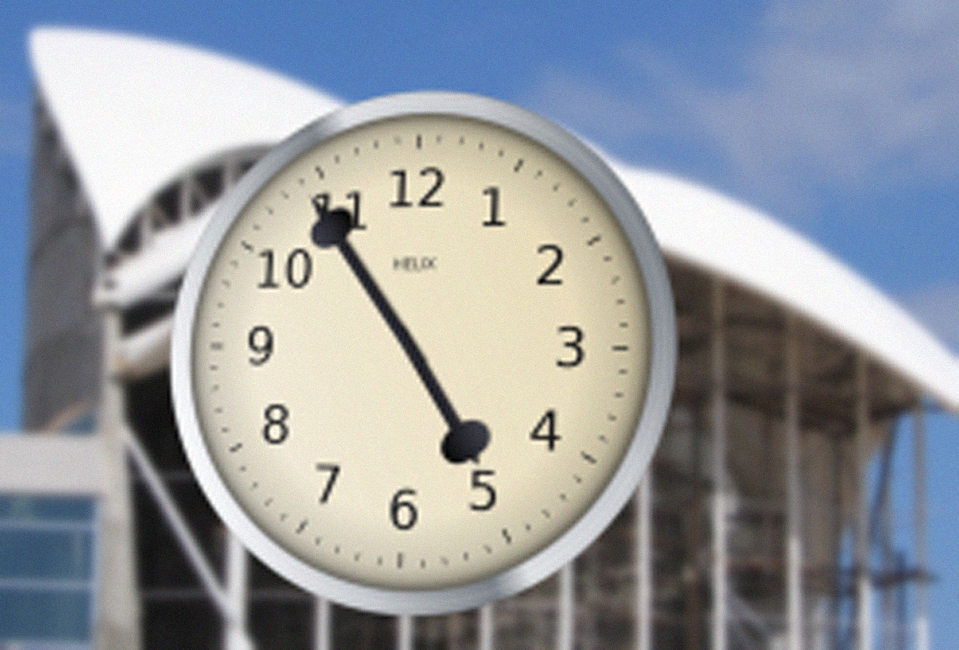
4:54
